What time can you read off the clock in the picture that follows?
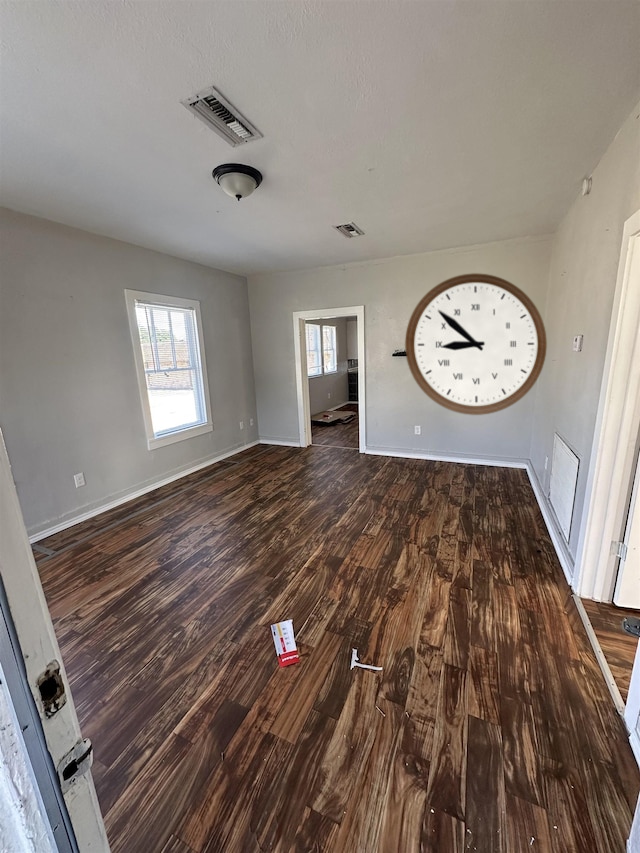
8:52
